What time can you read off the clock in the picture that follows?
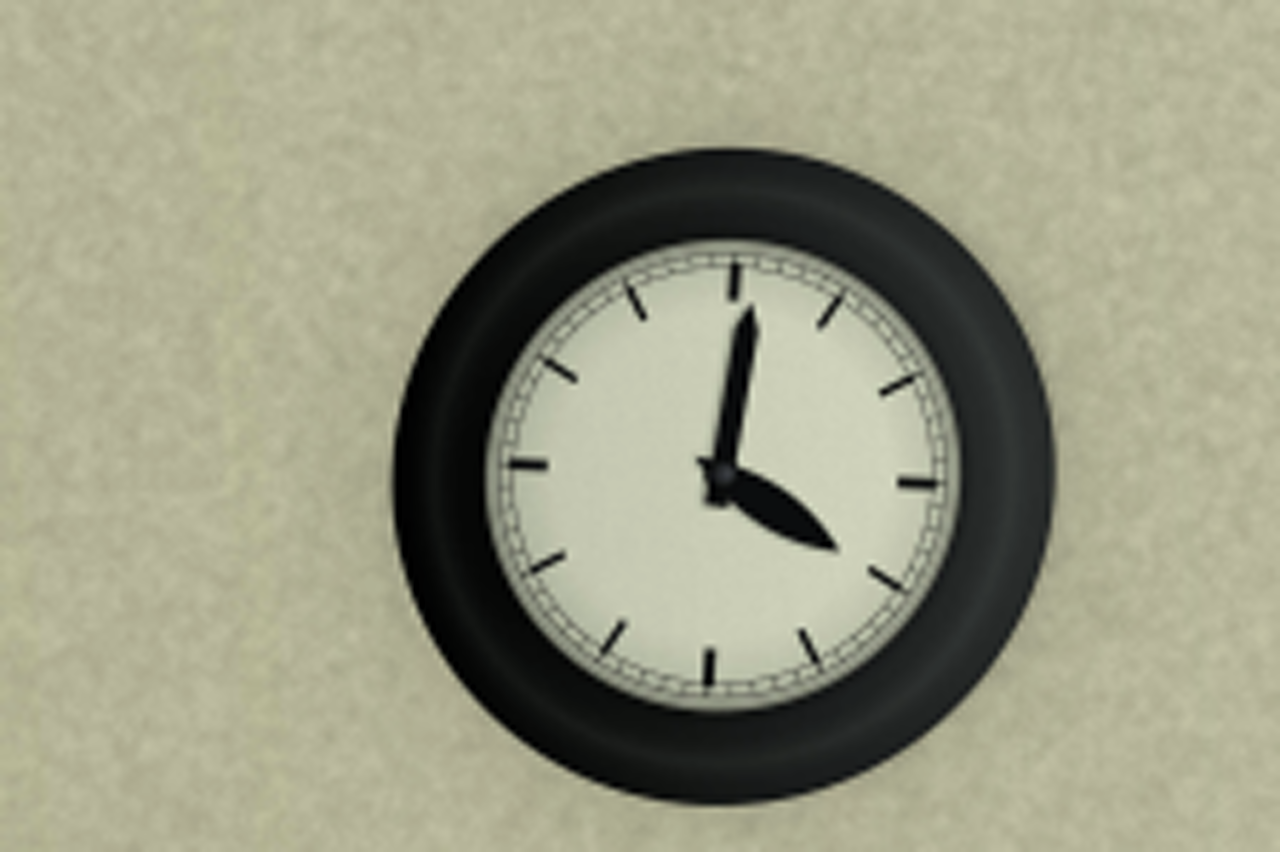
4:01
